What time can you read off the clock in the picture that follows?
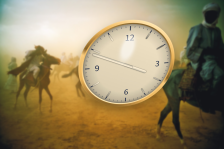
3:49
